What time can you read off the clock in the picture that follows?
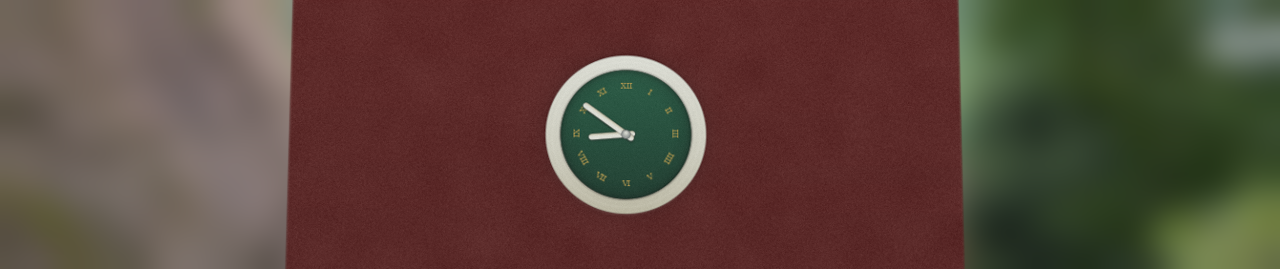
8:51
